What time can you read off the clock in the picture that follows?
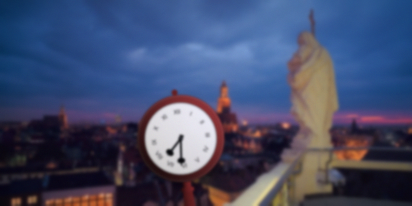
7:31
